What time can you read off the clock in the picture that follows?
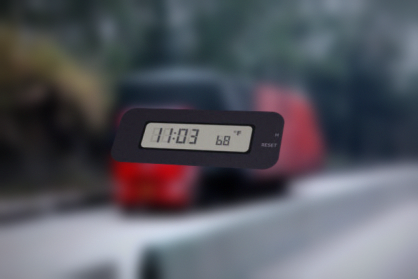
11:03
